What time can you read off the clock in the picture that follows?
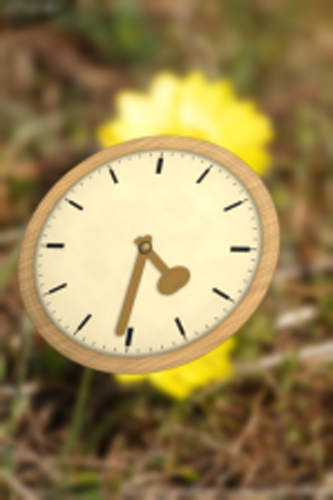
4:31
